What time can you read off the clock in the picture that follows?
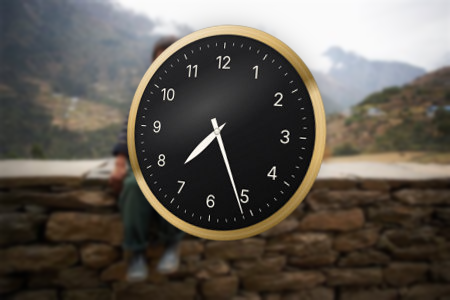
7:26
